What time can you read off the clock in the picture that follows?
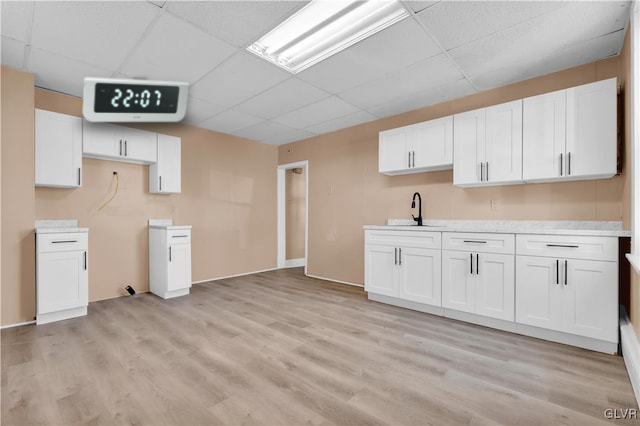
22:07
